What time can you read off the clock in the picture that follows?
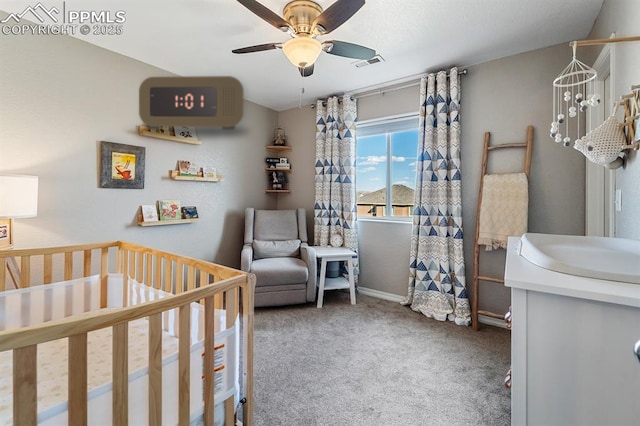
1:01
